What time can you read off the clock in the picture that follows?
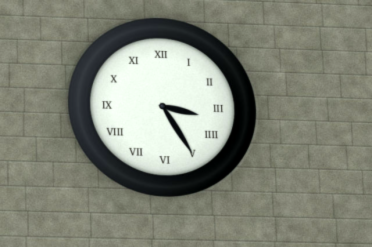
3:25
